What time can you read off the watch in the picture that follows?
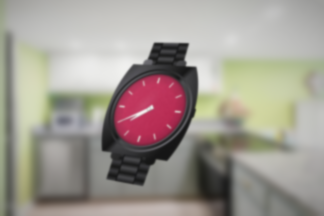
7:40
